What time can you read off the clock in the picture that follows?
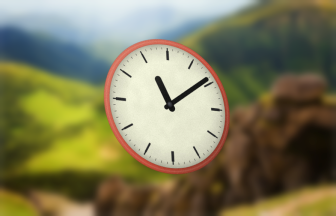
11:09
